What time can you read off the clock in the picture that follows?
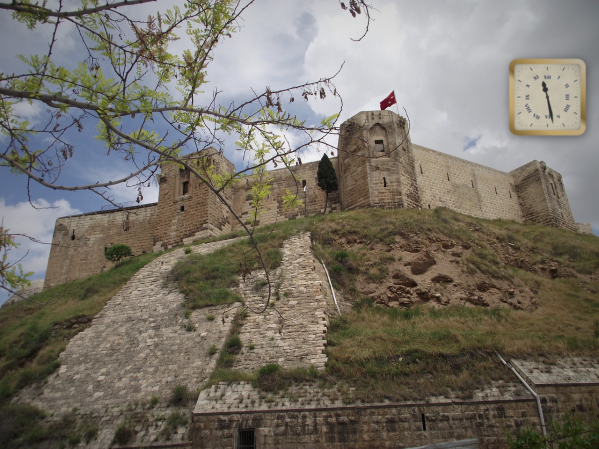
11:28
